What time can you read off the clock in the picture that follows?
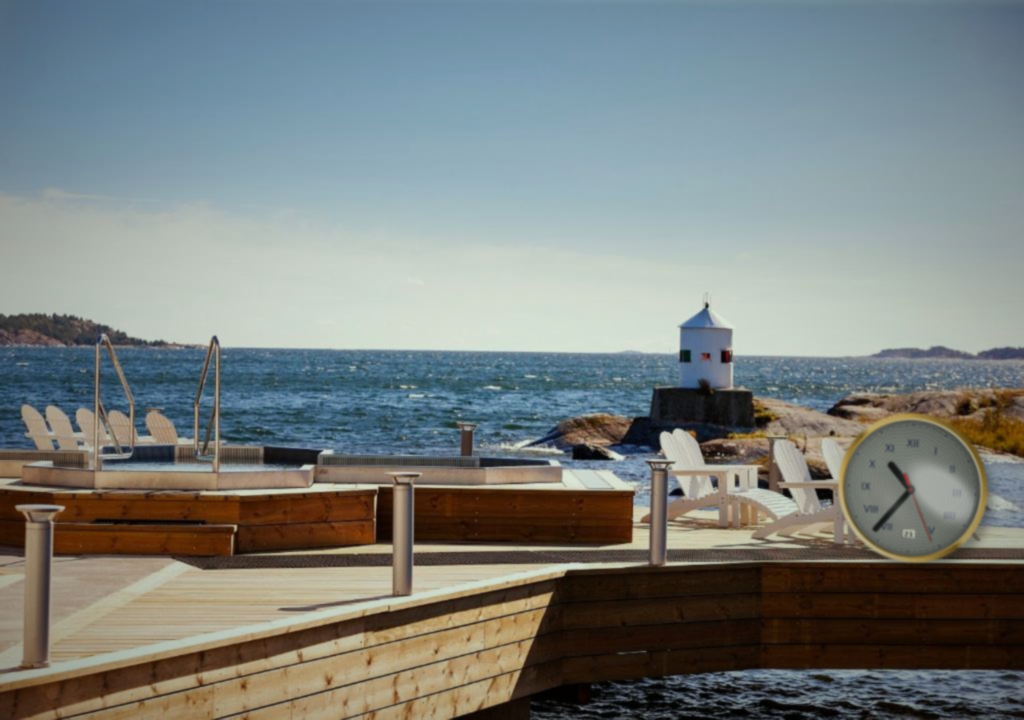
10:36:26
